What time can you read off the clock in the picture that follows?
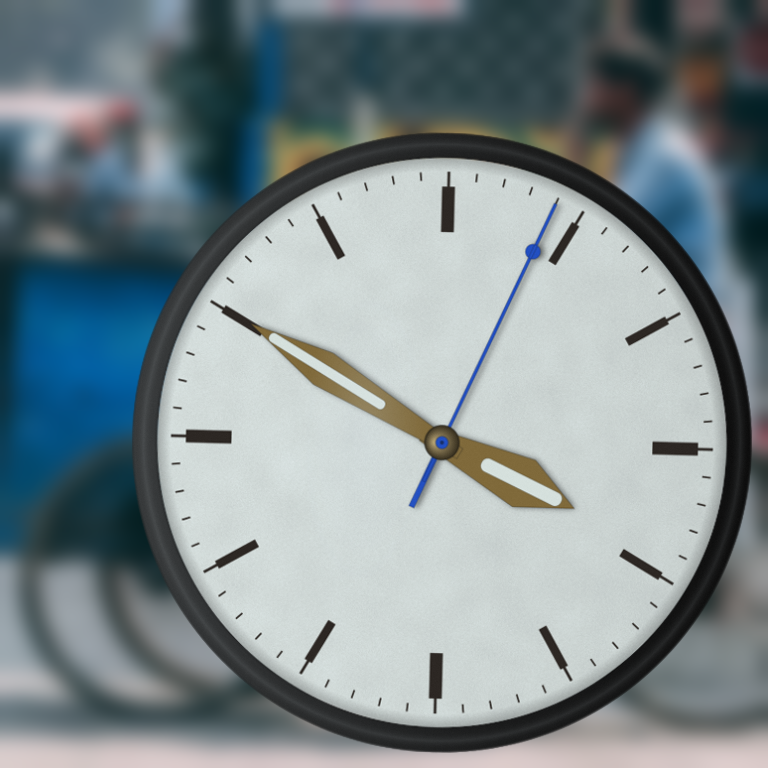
3:50:04
